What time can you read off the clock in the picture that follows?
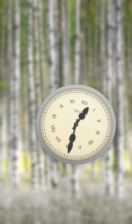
12:29
